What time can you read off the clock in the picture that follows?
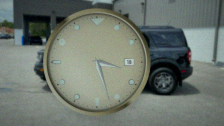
3:27
